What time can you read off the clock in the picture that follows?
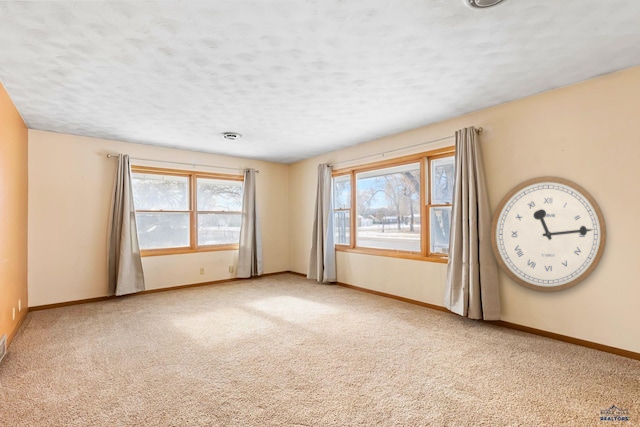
11:14
